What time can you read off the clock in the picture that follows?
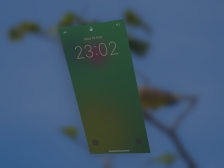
23:02
